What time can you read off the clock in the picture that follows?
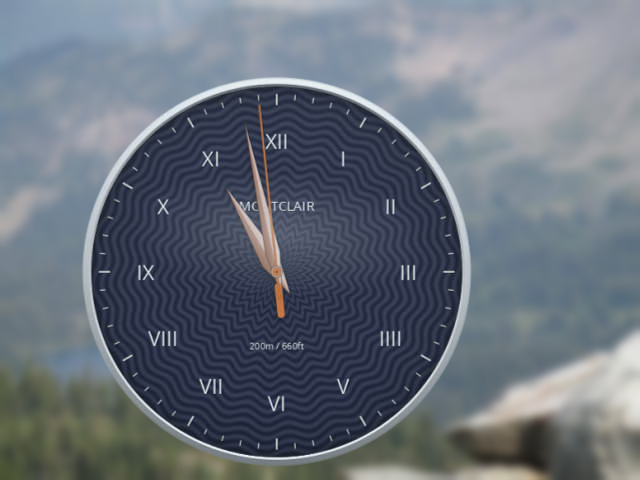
10:57:59
